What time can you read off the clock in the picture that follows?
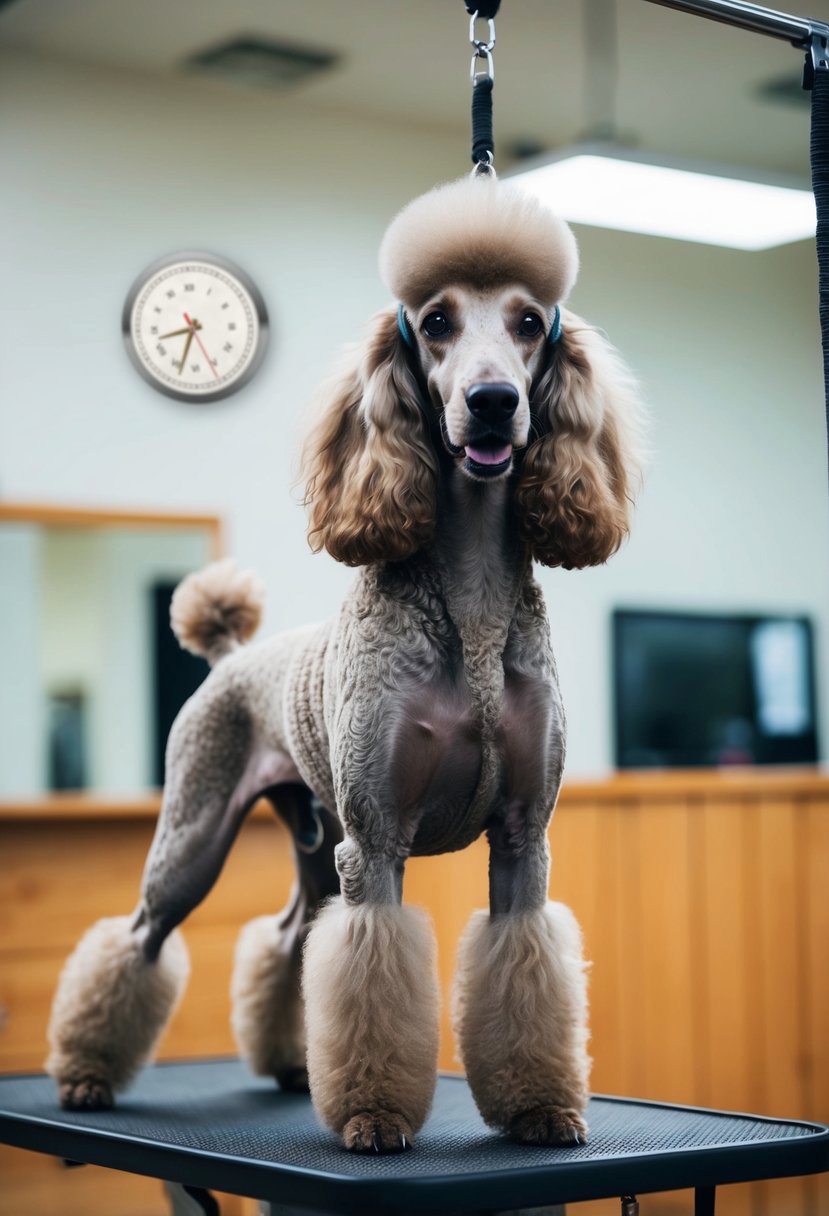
8:33:26
